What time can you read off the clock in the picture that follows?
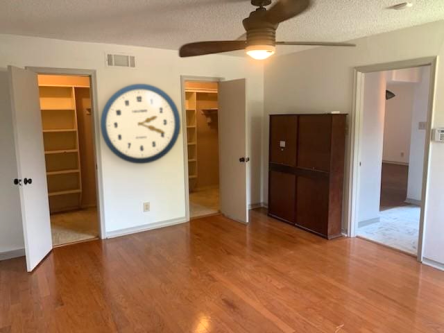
2:19
